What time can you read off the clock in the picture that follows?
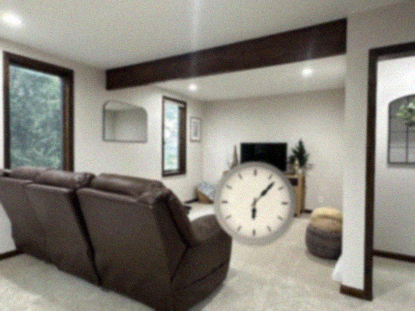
6:07
